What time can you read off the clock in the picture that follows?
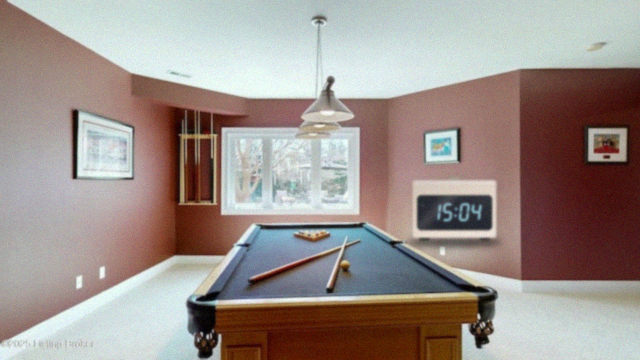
15:04
